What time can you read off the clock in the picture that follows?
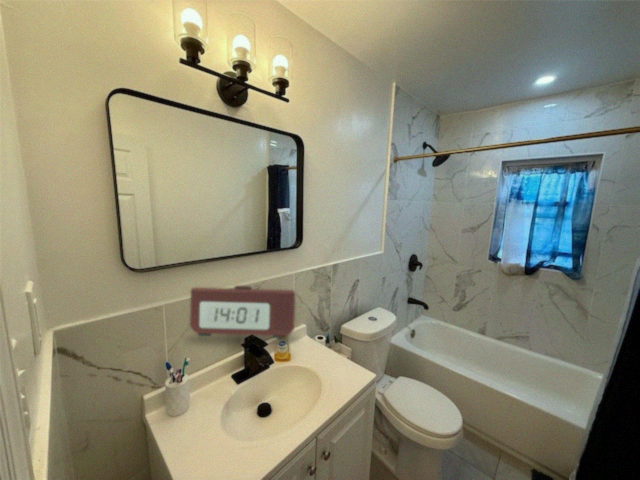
14:01
